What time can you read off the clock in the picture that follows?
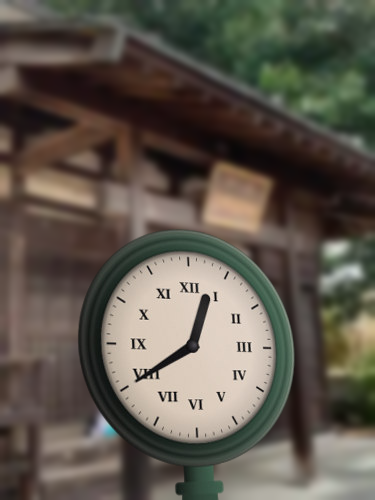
12:40
